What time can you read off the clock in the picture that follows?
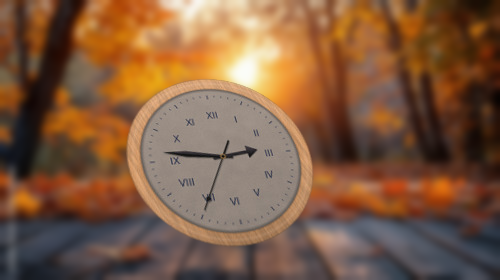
2:46:35
